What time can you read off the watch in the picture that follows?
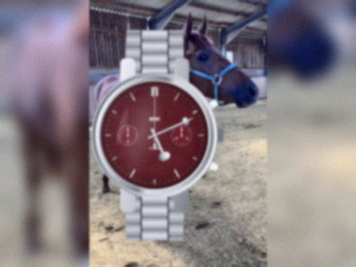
5:11
